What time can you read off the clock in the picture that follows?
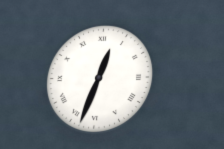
12:33
